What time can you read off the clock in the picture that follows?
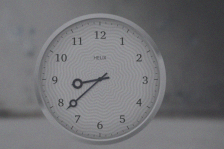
8:38
